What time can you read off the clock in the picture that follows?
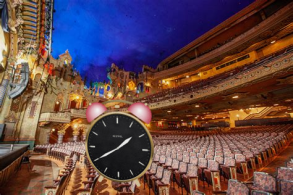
1:40
